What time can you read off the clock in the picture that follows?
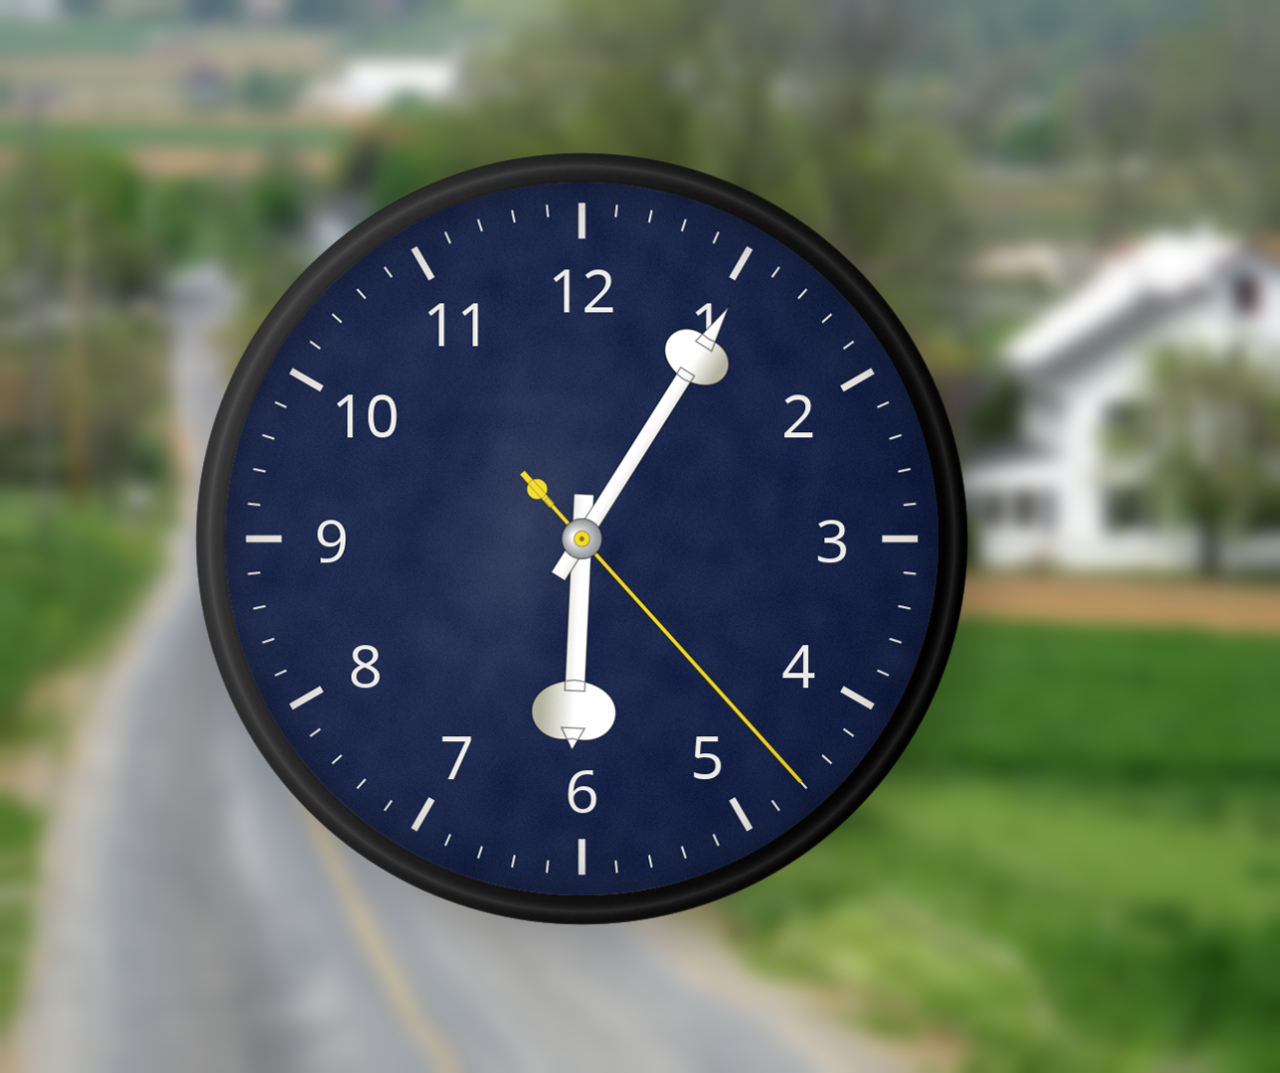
6:05:23
